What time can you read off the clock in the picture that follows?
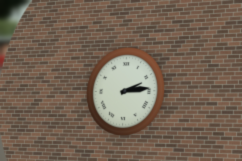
2:14
